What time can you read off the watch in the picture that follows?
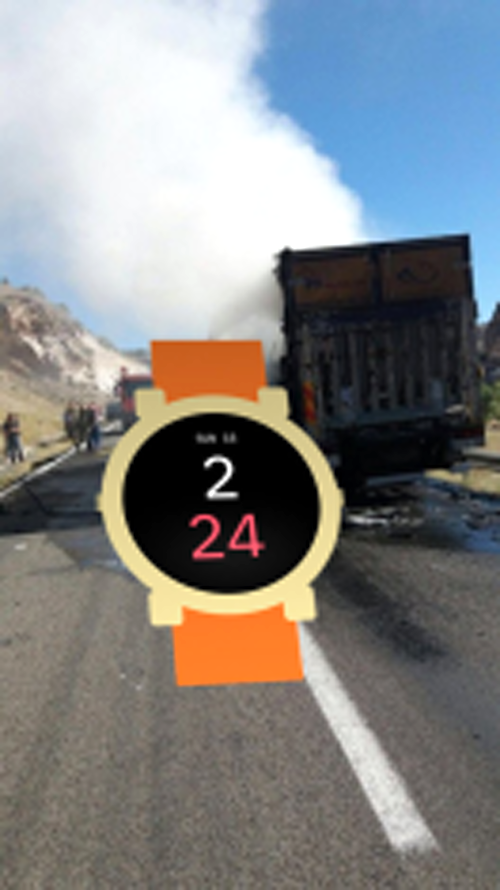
2:24
